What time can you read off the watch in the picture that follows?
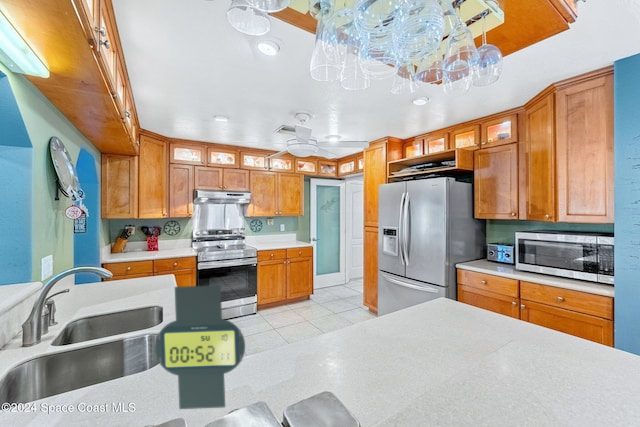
0:52:11
